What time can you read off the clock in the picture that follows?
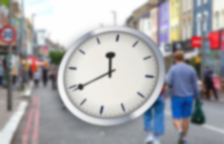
11:39
